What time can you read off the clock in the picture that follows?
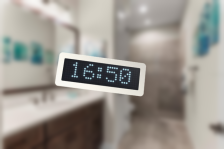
16:50
